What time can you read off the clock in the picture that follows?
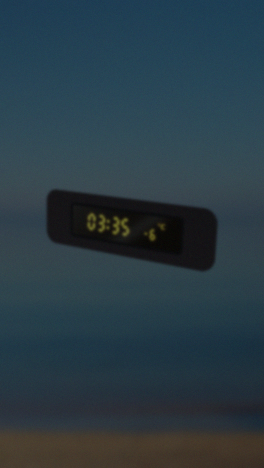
3:35
